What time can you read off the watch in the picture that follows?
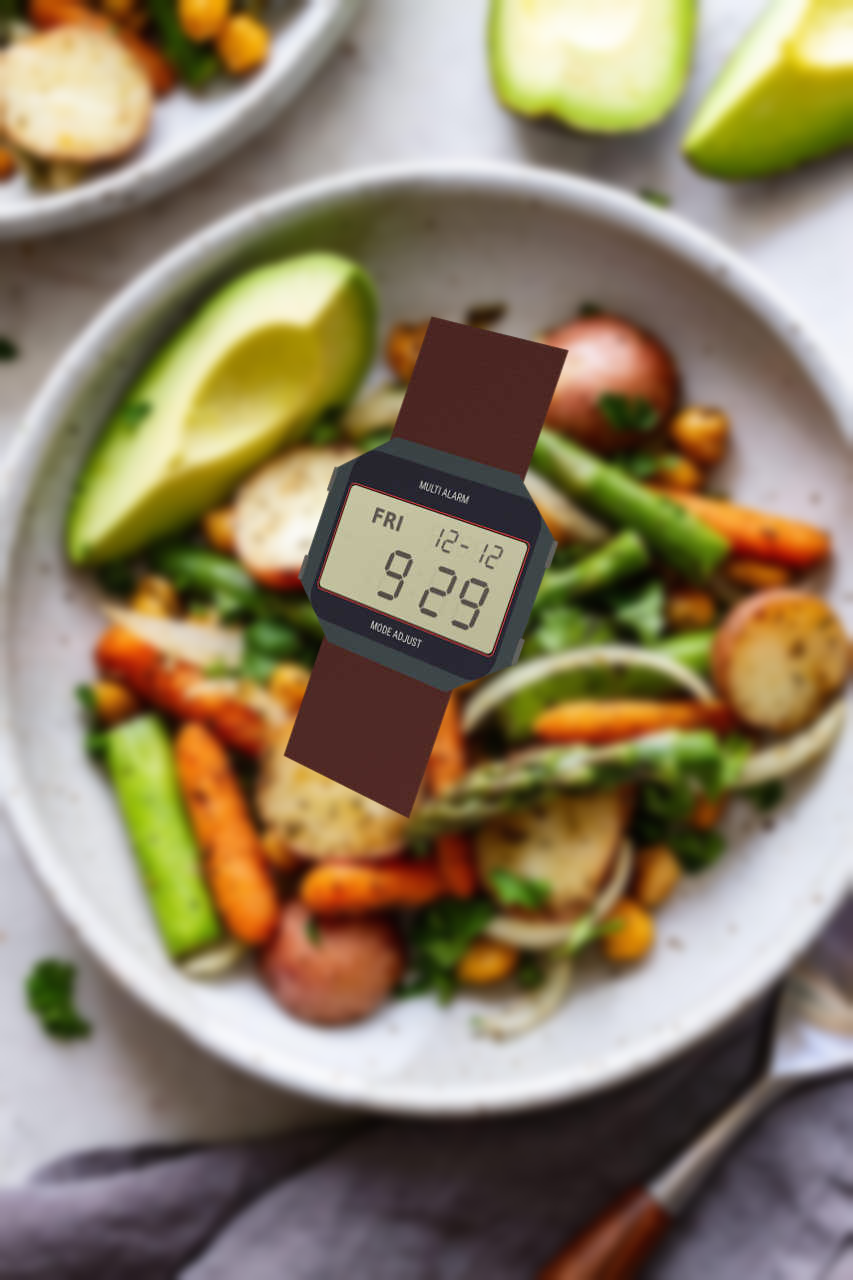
9:29
